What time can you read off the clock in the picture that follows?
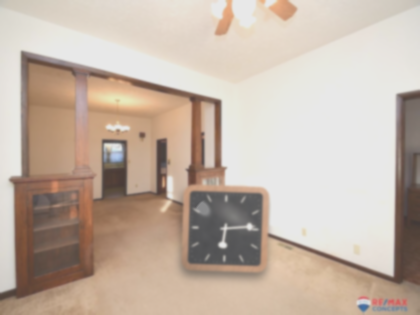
6:14
